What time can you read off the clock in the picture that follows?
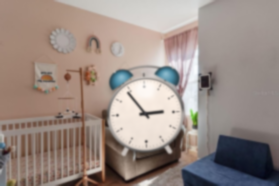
2:54
